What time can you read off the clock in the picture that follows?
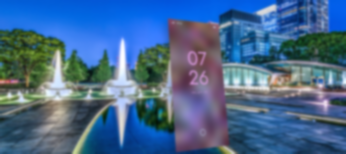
7:26
